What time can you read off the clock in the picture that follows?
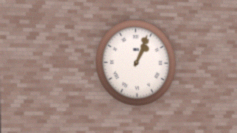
1:04
